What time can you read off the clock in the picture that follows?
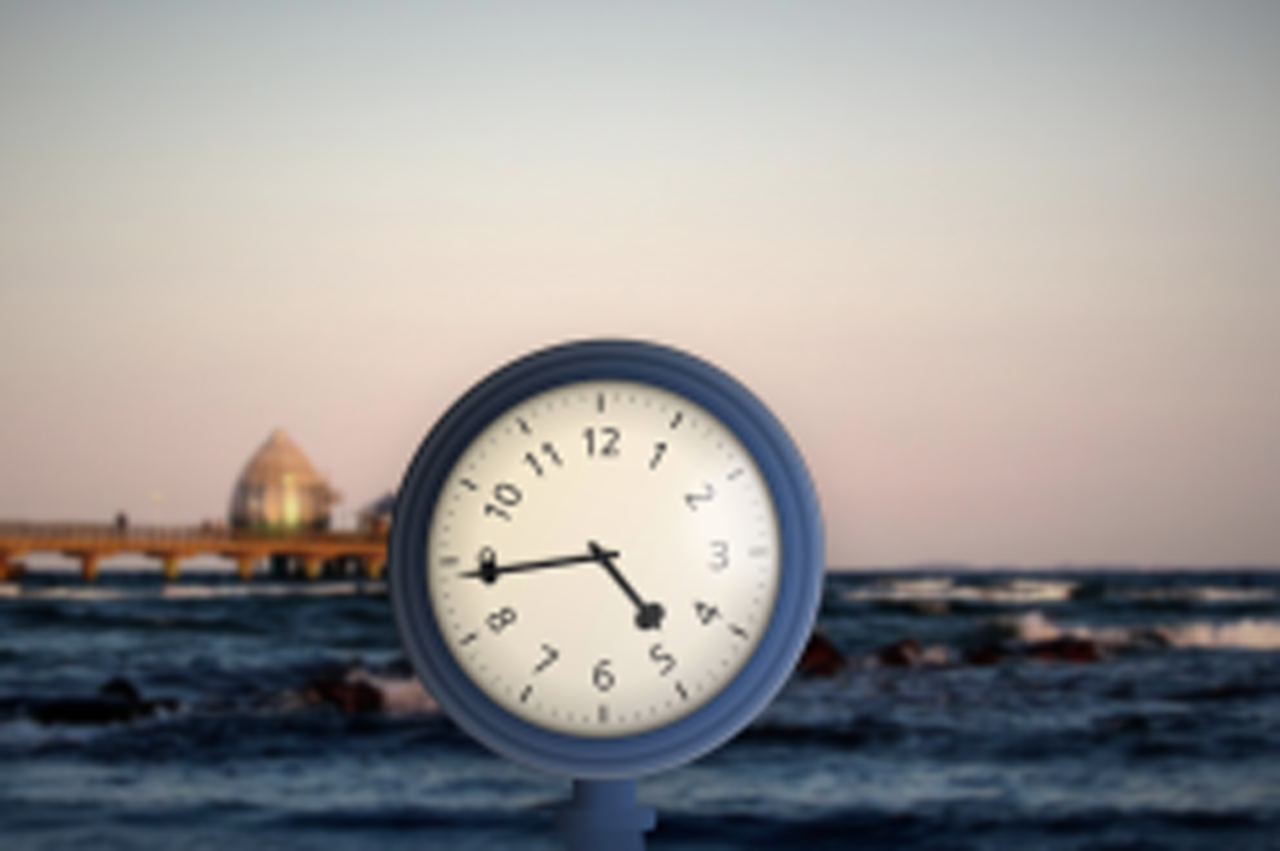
4:44
